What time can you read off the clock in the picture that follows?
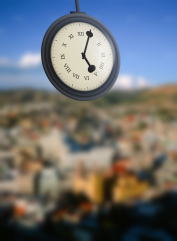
5:04
